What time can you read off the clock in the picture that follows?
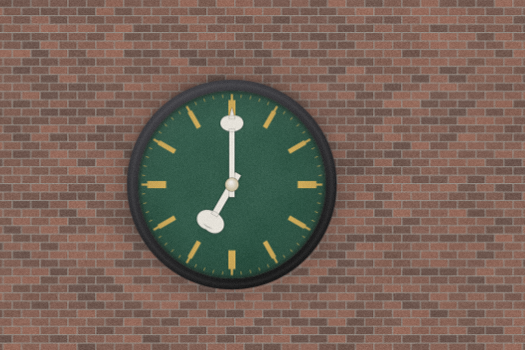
7:00
